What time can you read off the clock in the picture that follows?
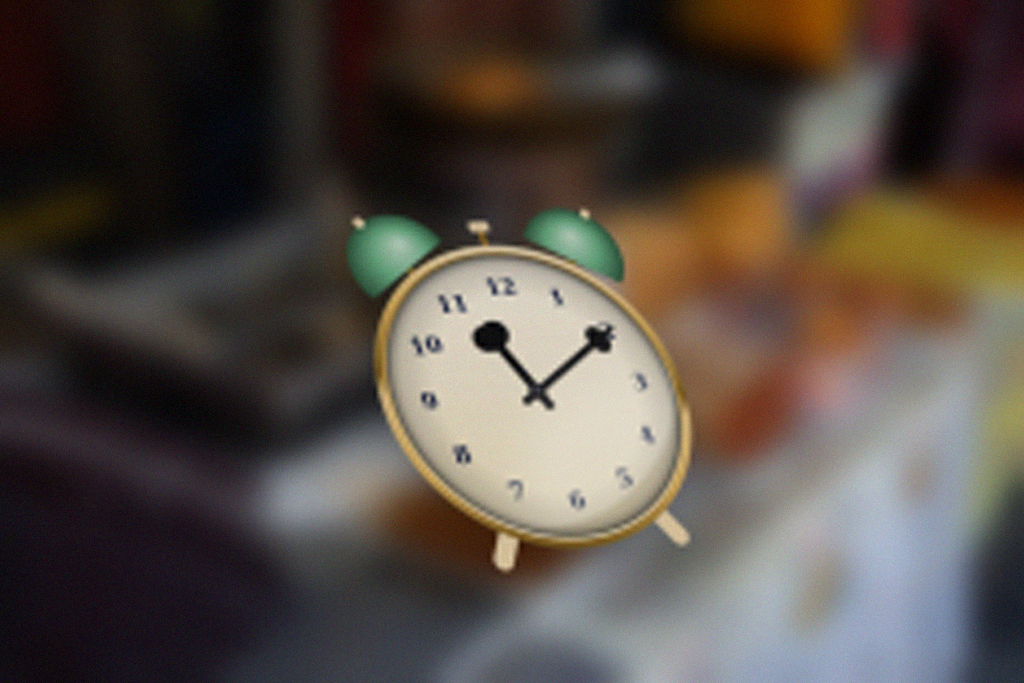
11:10
